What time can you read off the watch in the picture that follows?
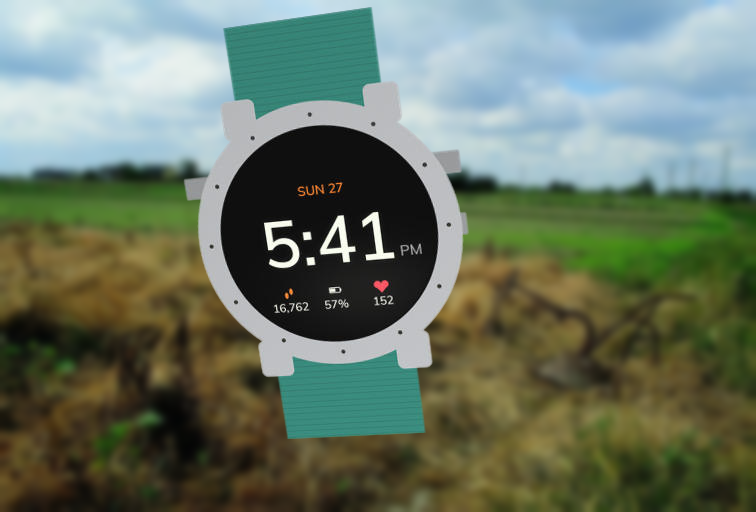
5:41
